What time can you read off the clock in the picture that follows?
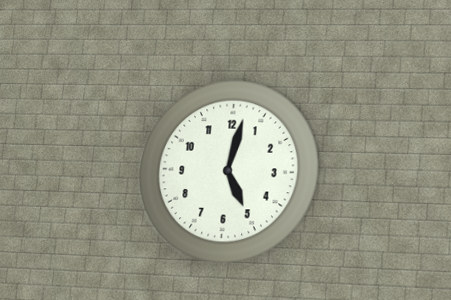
5:02
